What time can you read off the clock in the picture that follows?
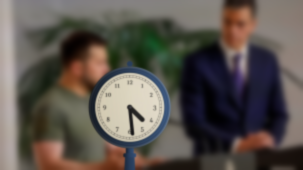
4:29
